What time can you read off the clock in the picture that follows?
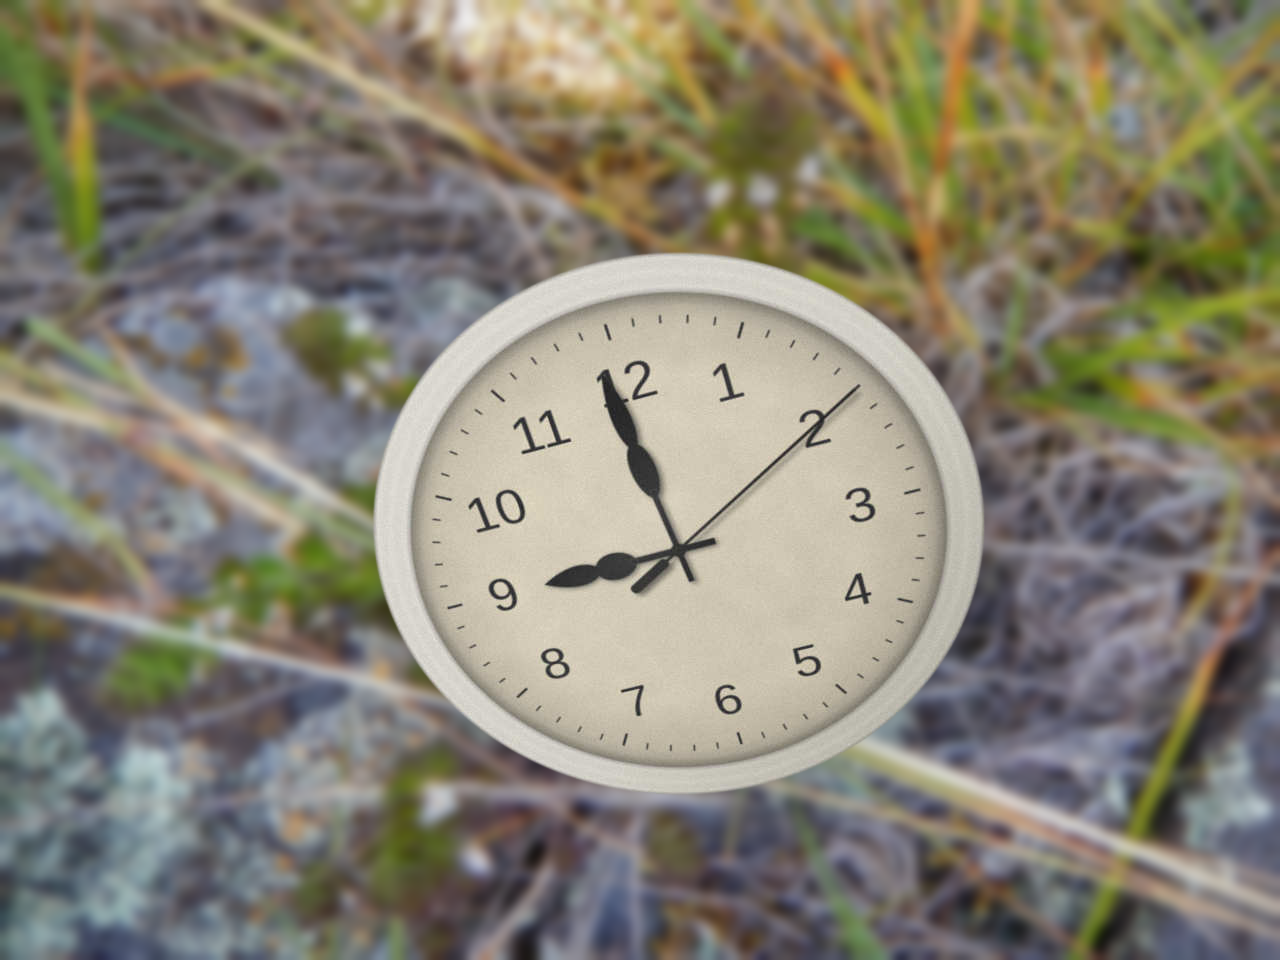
8:59:10
